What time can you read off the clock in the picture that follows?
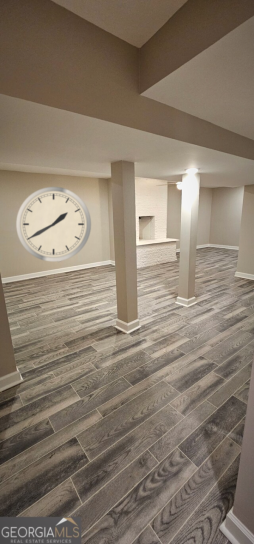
1:40
